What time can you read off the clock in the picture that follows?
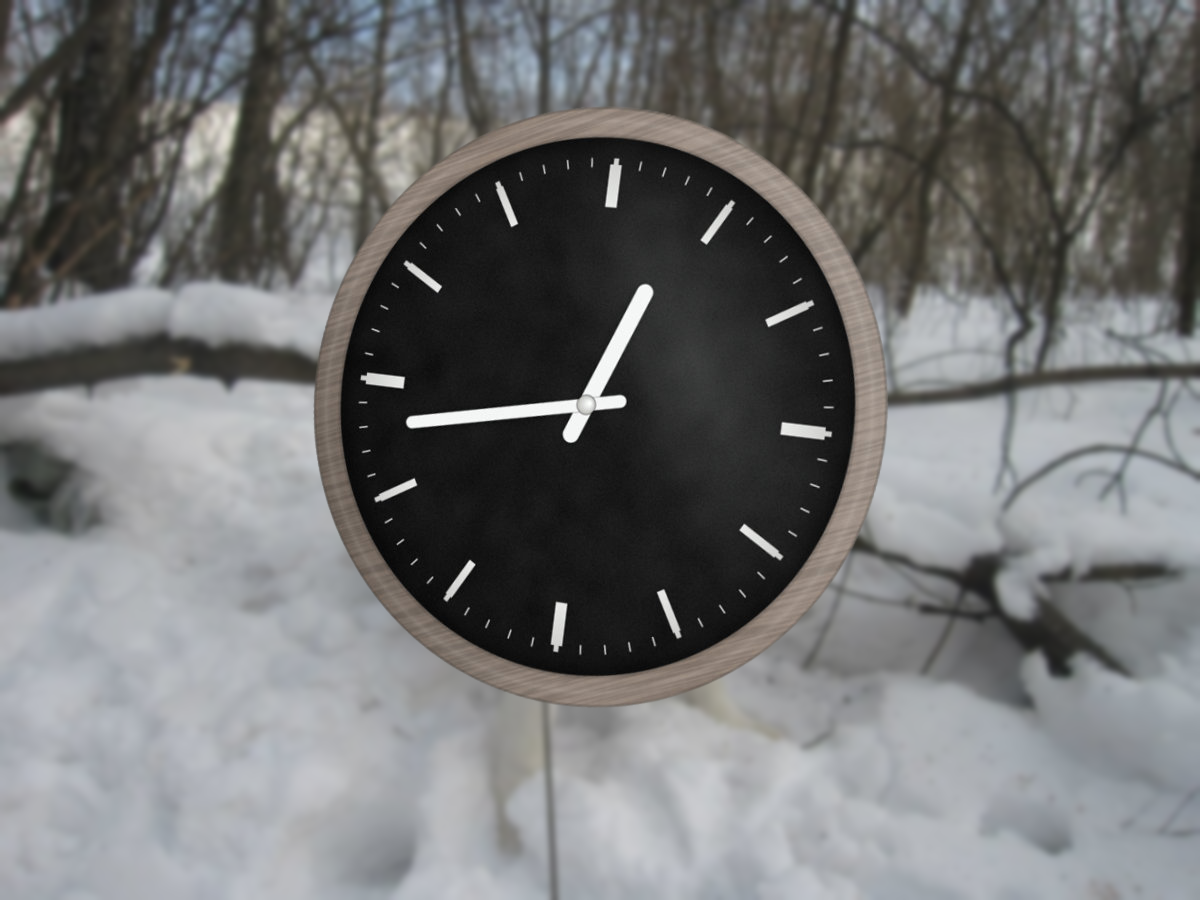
12:43
